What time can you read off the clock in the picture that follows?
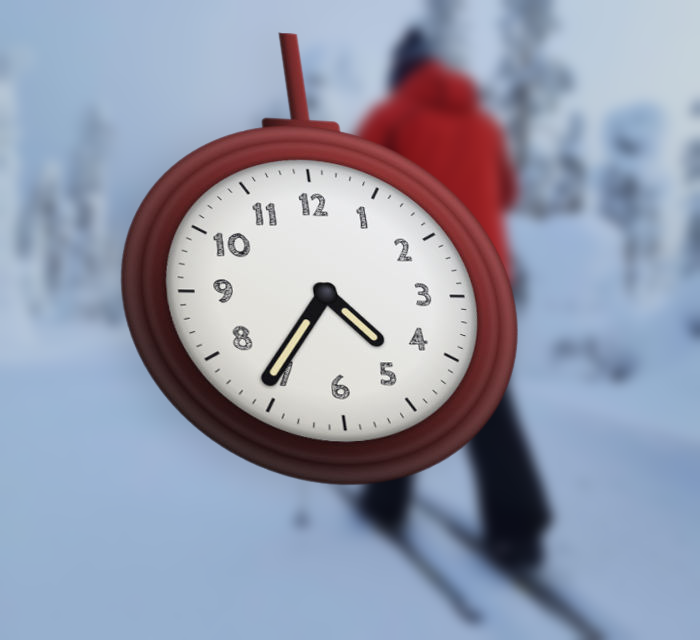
4:36
